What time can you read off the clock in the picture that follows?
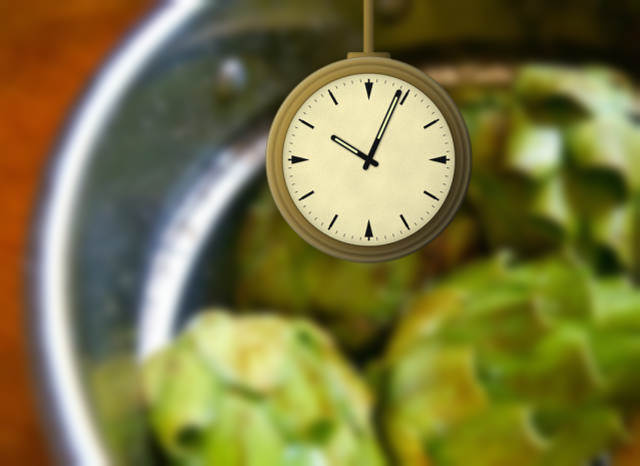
10:04
